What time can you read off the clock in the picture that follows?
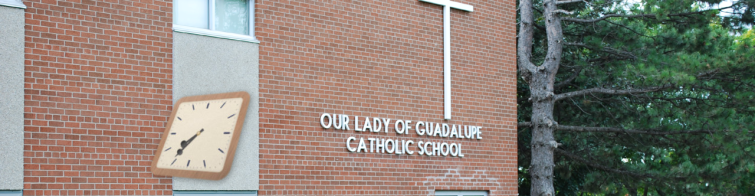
7:36
